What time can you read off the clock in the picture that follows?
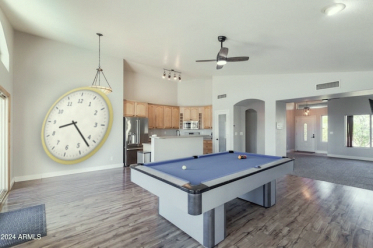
8:22
